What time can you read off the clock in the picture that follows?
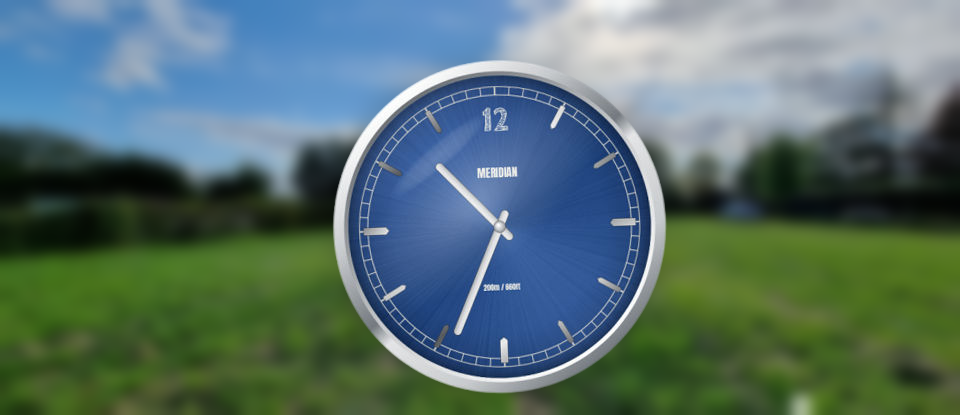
10:34
